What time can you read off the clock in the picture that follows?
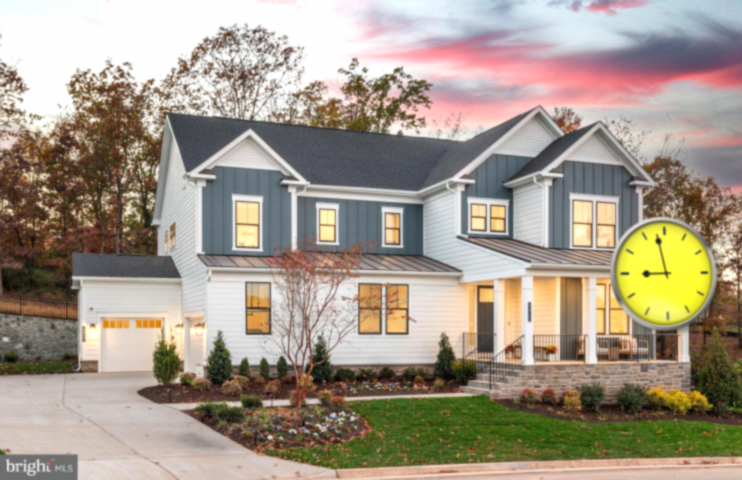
8:58
